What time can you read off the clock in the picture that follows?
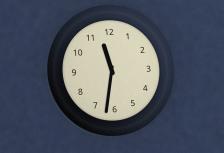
11:32
